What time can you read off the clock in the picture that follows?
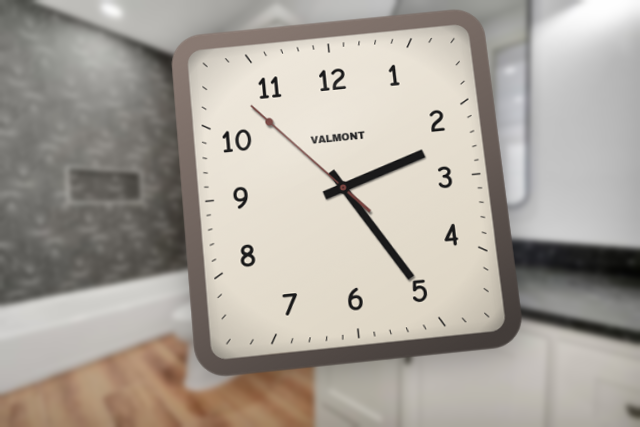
2:24:53
